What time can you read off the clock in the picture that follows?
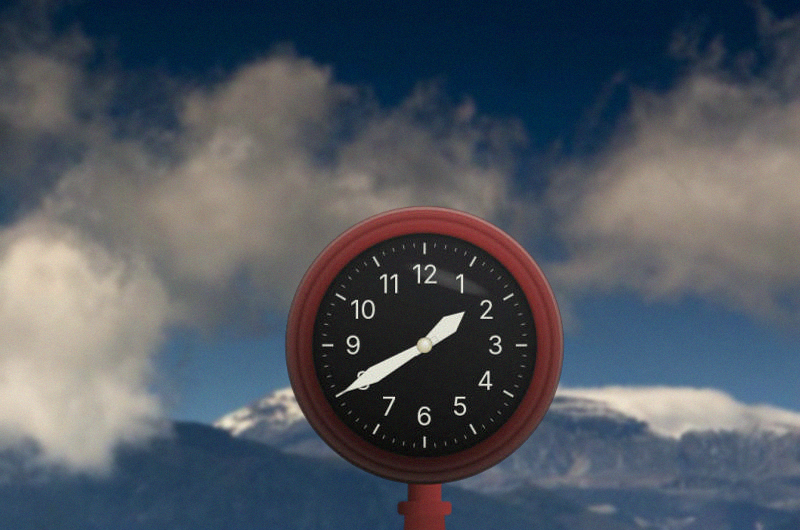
1:40
